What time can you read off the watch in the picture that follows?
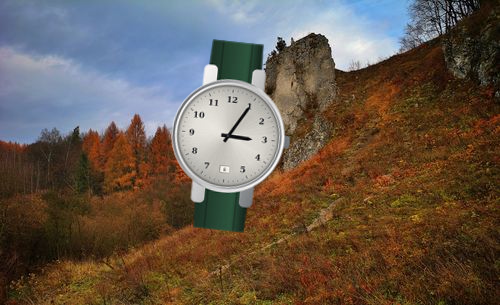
3:05
